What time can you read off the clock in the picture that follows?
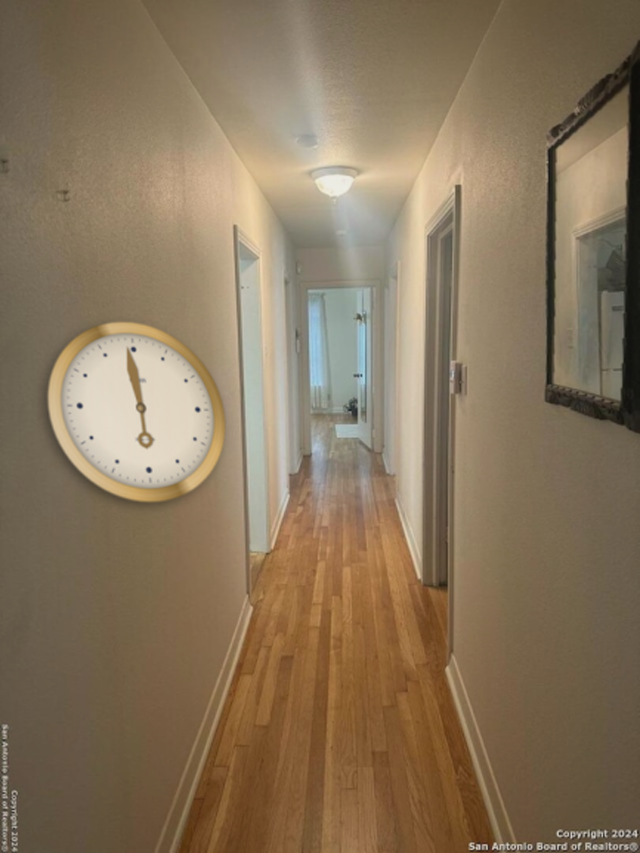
5:59
